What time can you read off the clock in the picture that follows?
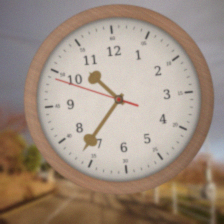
10:36:49
